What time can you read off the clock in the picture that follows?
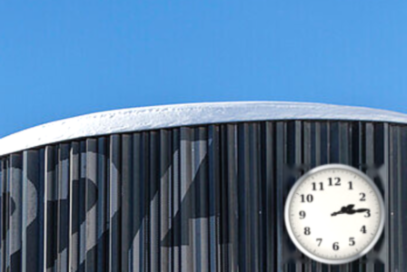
2:14
